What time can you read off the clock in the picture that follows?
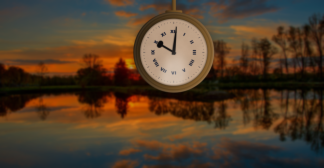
10:01
